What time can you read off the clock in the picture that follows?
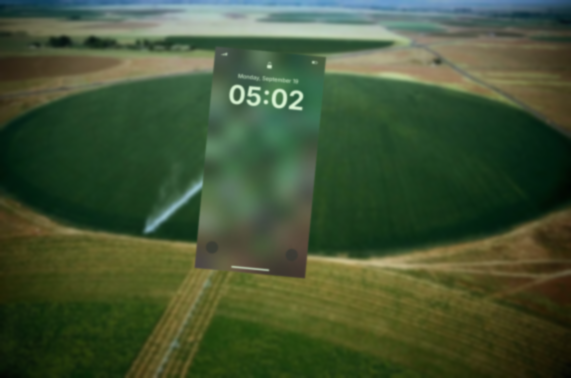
5:02
